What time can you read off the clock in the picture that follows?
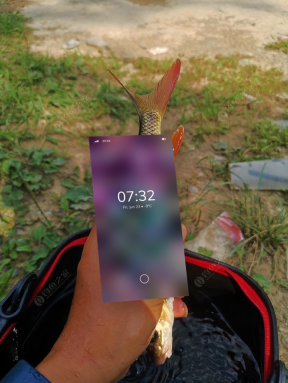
7:32
